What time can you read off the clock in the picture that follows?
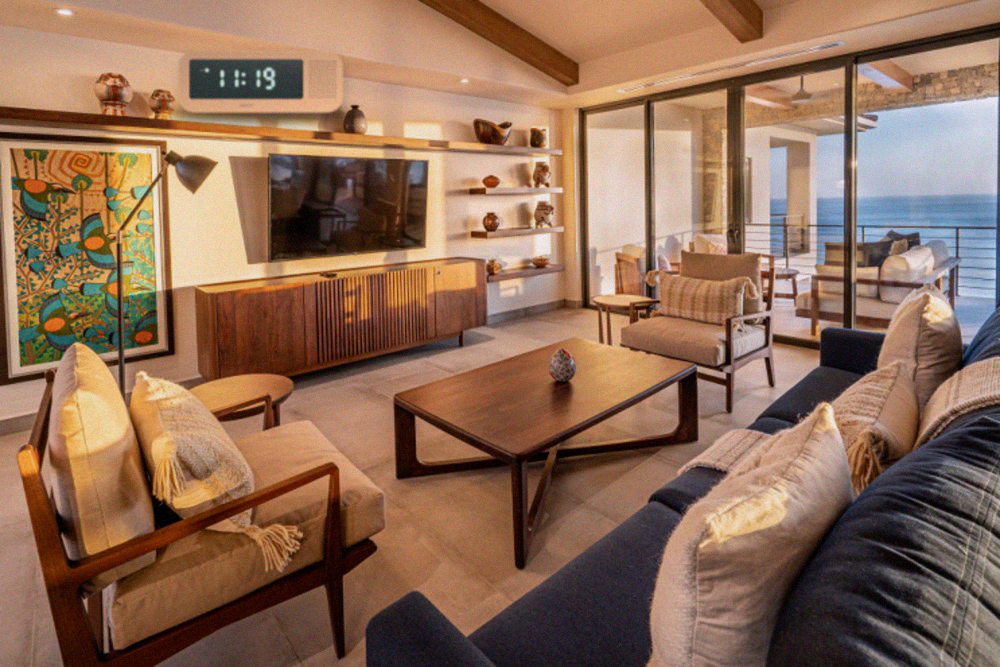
11:19
